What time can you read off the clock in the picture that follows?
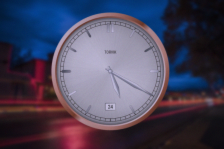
5:20
